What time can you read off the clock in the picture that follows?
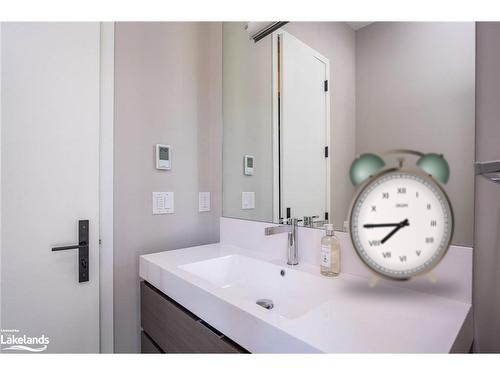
7:45
